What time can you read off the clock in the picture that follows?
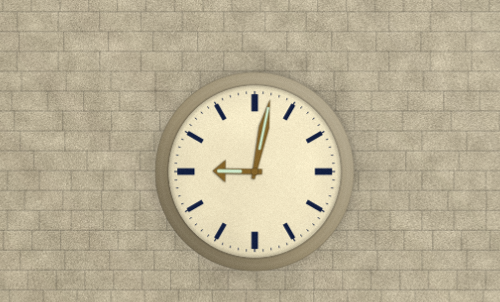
9:02
